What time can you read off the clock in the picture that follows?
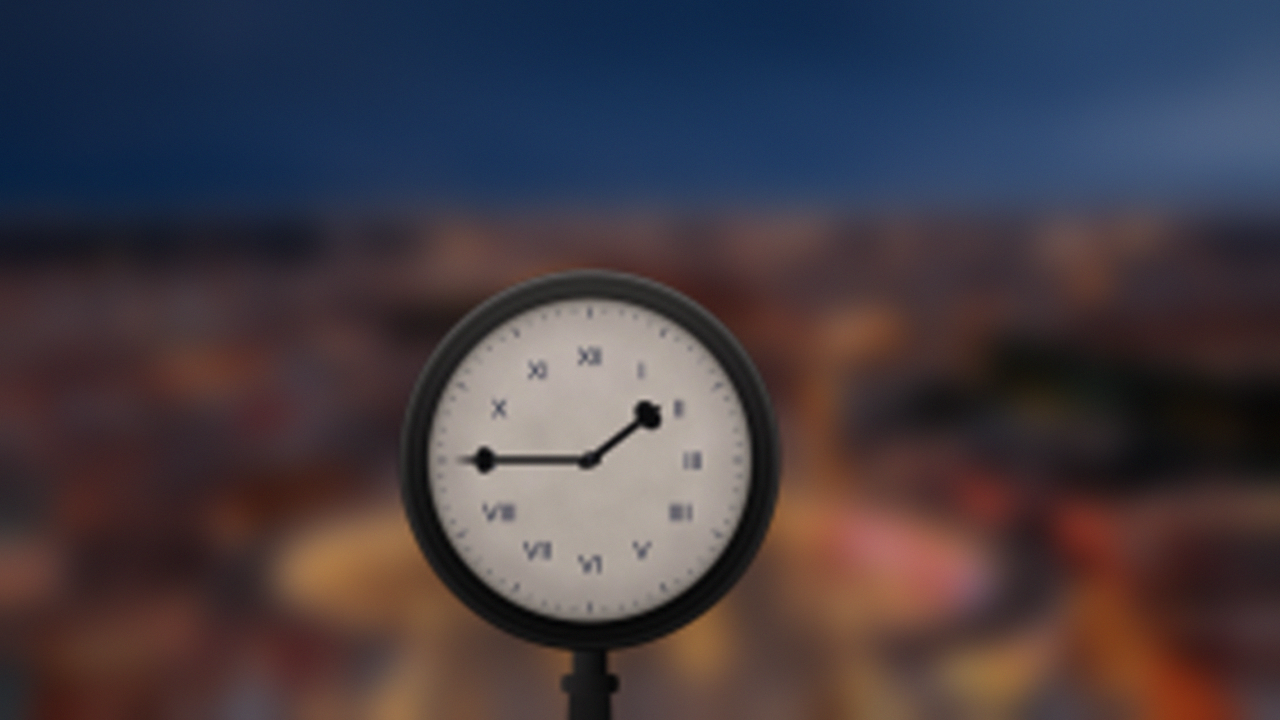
1:45
